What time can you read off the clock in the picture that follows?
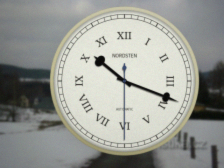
10:18:30
